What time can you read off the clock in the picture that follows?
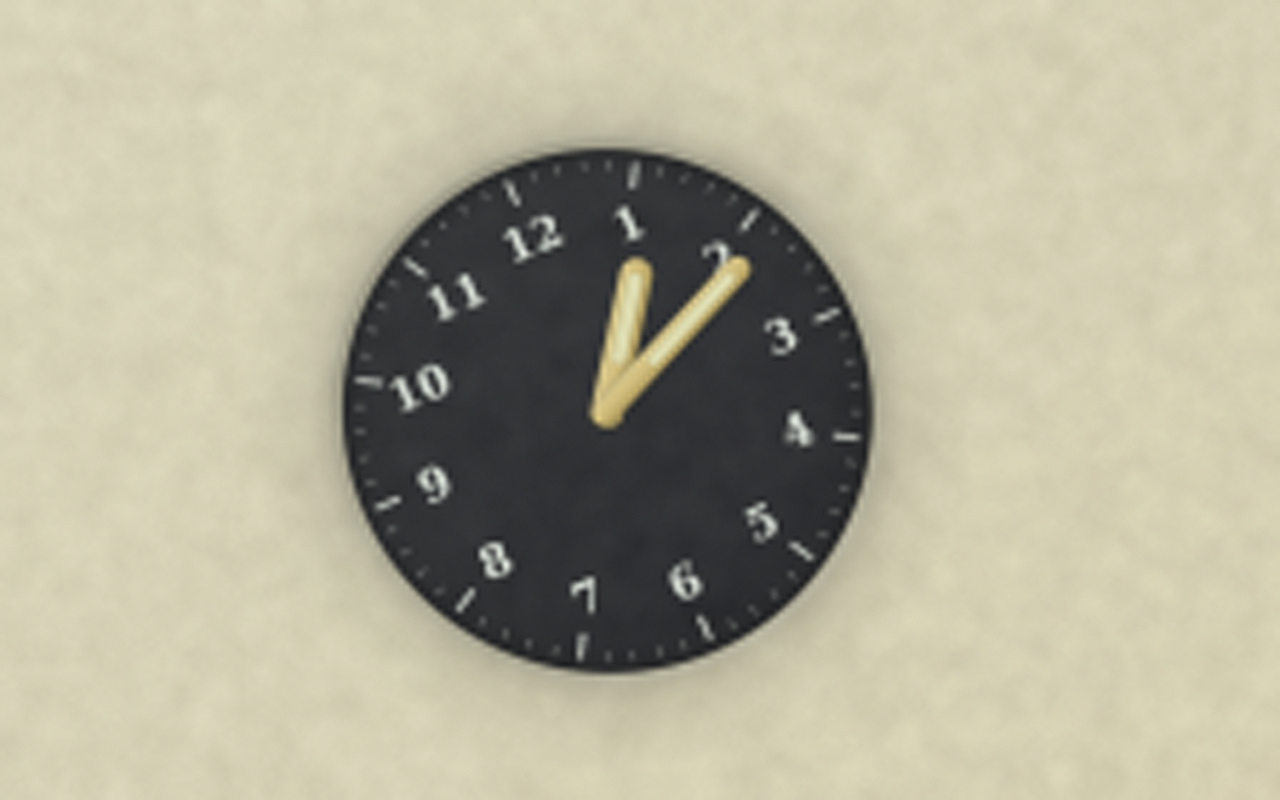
1:11
